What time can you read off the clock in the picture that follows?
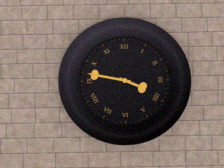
3:47
